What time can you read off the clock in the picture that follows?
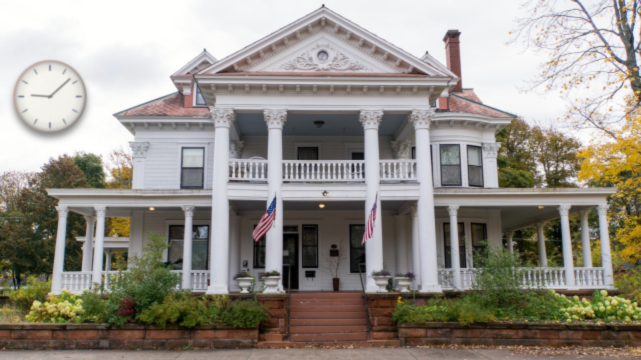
9:08
